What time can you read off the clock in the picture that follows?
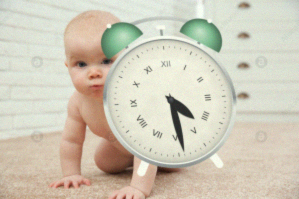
4:29
